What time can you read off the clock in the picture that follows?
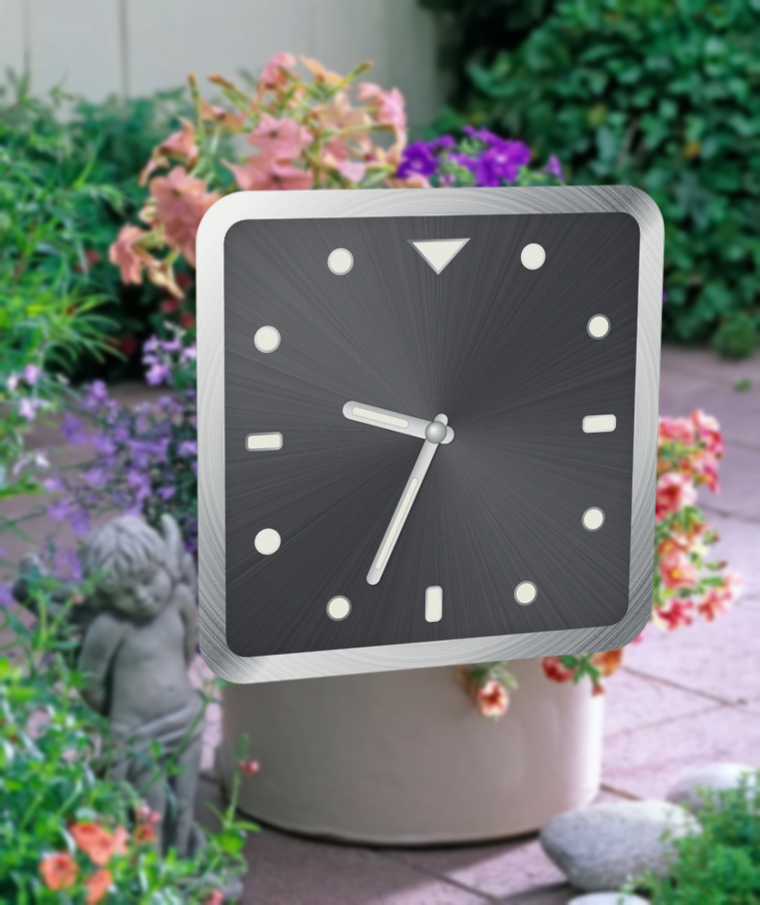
9:34
